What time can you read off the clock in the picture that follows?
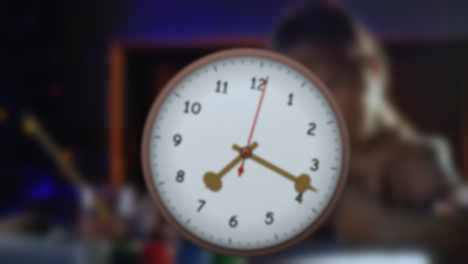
7:18:01
